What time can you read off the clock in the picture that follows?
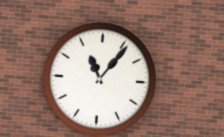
11:06
